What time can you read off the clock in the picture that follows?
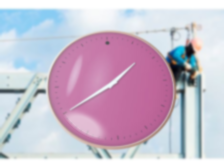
1:40
